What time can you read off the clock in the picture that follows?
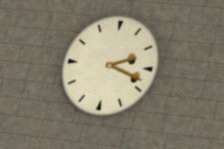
2:18
